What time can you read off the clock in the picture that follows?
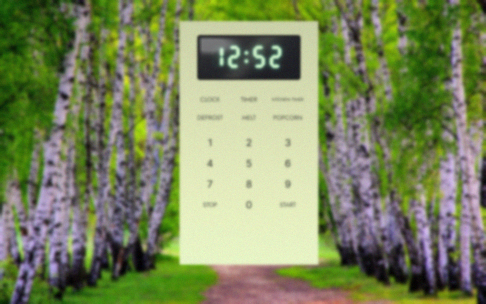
12:52
